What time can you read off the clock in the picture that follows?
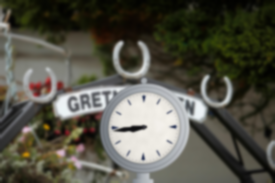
8:44
